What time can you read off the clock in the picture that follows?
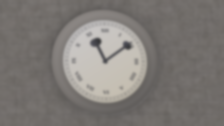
11:09
